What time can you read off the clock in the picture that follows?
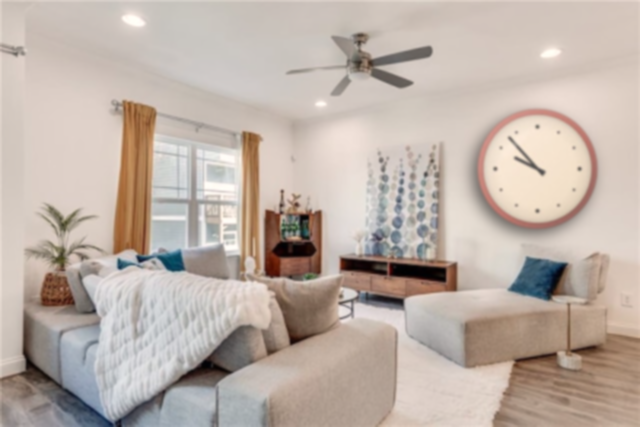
9:53
